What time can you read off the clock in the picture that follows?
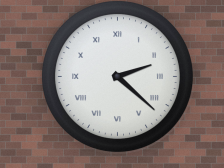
2:22
